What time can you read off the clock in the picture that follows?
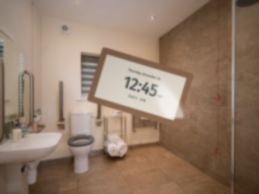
12:45
